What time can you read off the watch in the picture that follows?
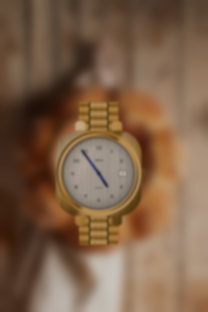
4:54
